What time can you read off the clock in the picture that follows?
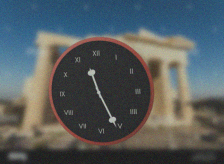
11:26
